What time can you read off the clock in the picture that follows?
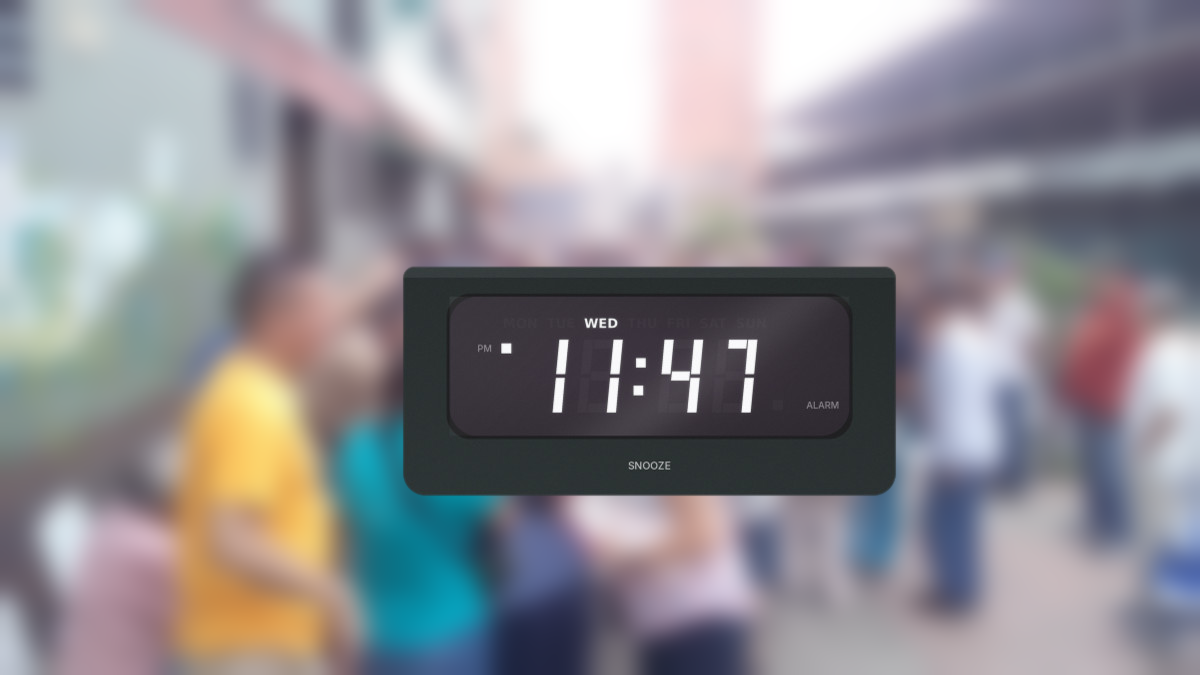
11:47
